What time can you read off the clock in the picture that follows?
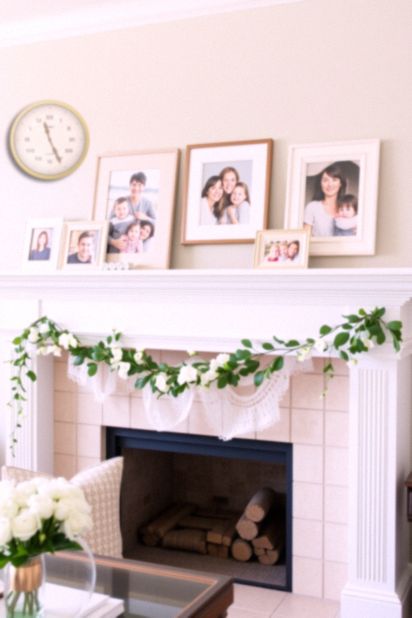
11:26
